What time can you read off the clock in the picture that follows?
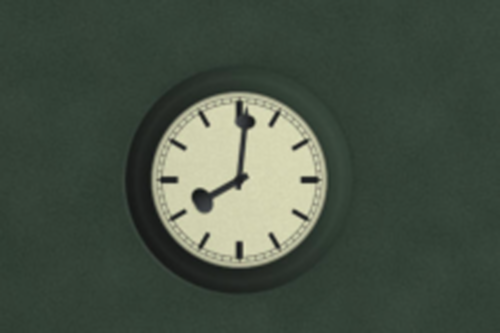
8:01
